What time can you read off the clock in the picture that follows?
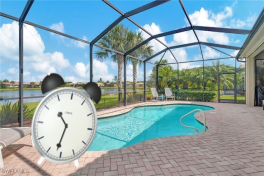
10:32
